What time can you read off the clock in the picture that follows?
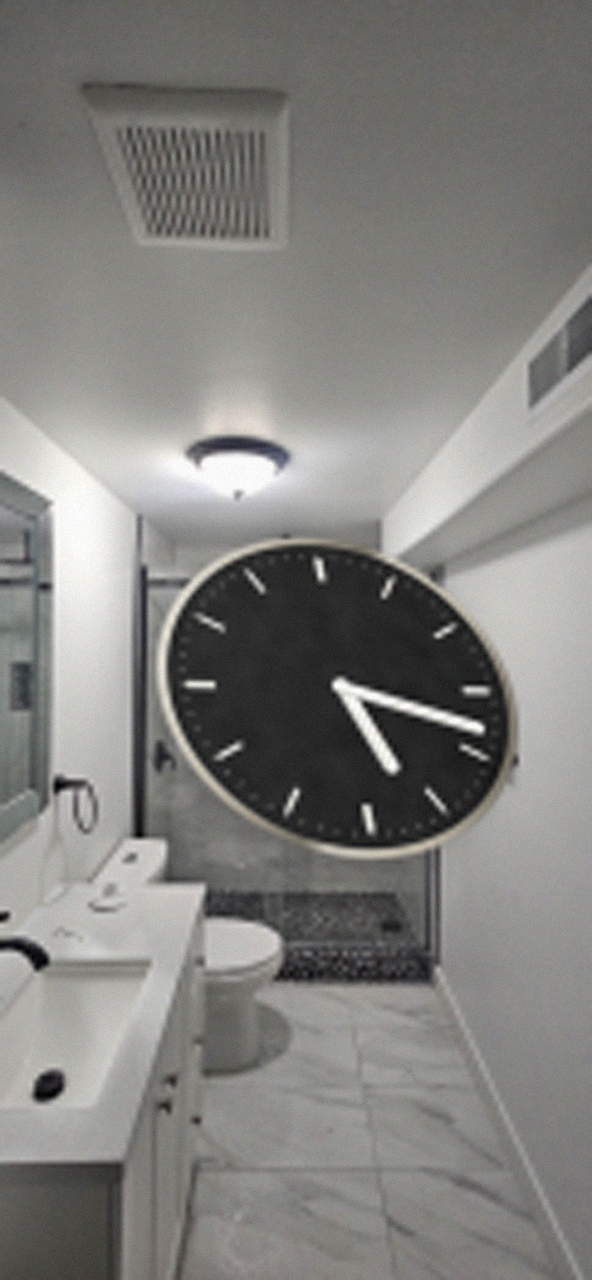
5:18
